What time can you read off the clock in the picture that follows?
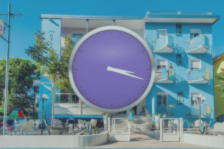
3:18
